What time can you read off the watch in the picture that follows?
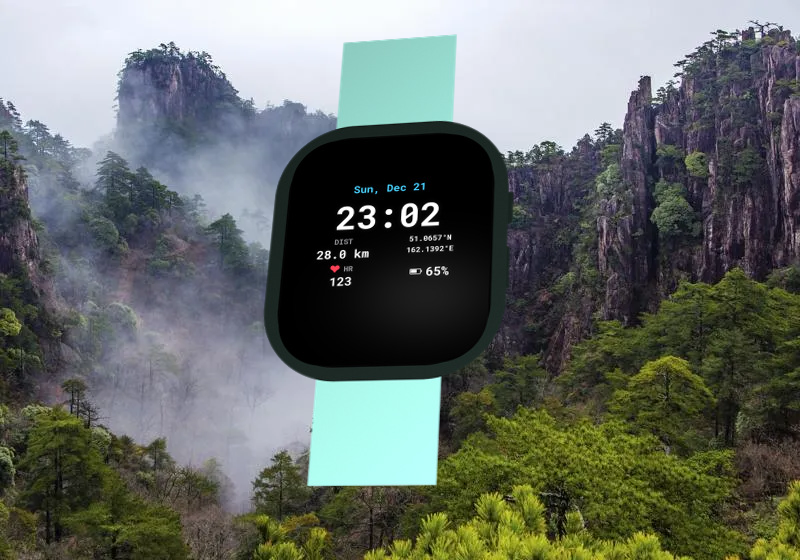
23:02
